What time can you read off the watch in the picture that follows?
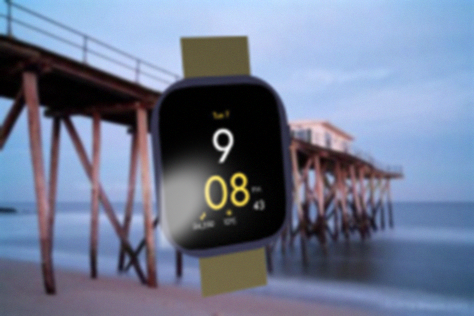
9:08
